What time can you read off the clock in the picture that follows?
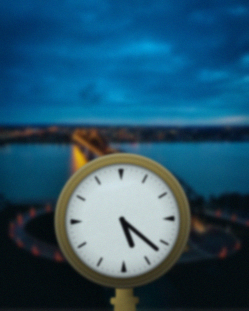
5:22
